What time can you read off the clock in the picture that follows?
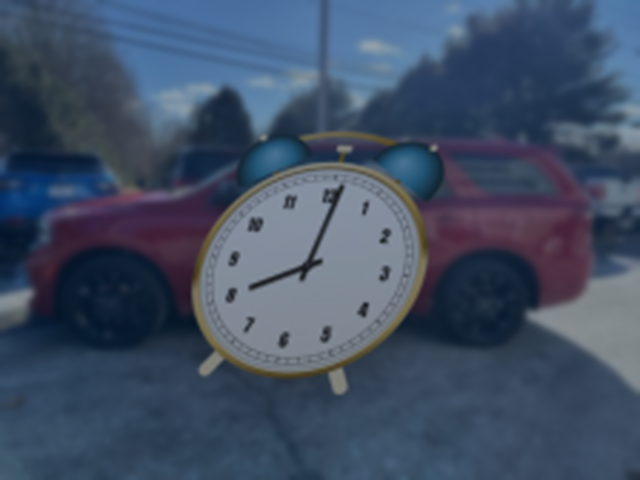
8:01
